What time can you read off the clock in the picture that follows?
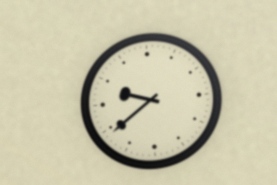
9:39
